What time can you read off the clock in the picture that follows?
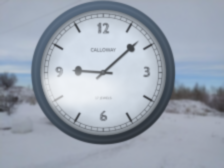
9:08
